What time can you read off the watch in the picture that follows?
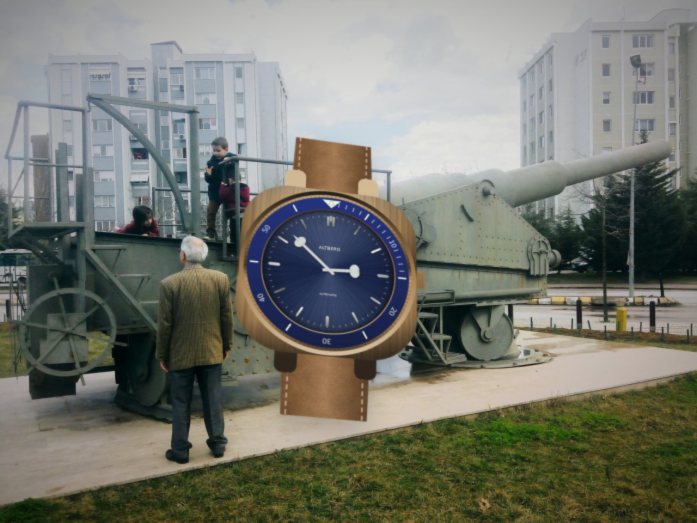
2:52
